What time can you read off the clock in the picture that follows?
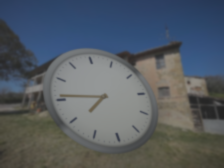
7:46
